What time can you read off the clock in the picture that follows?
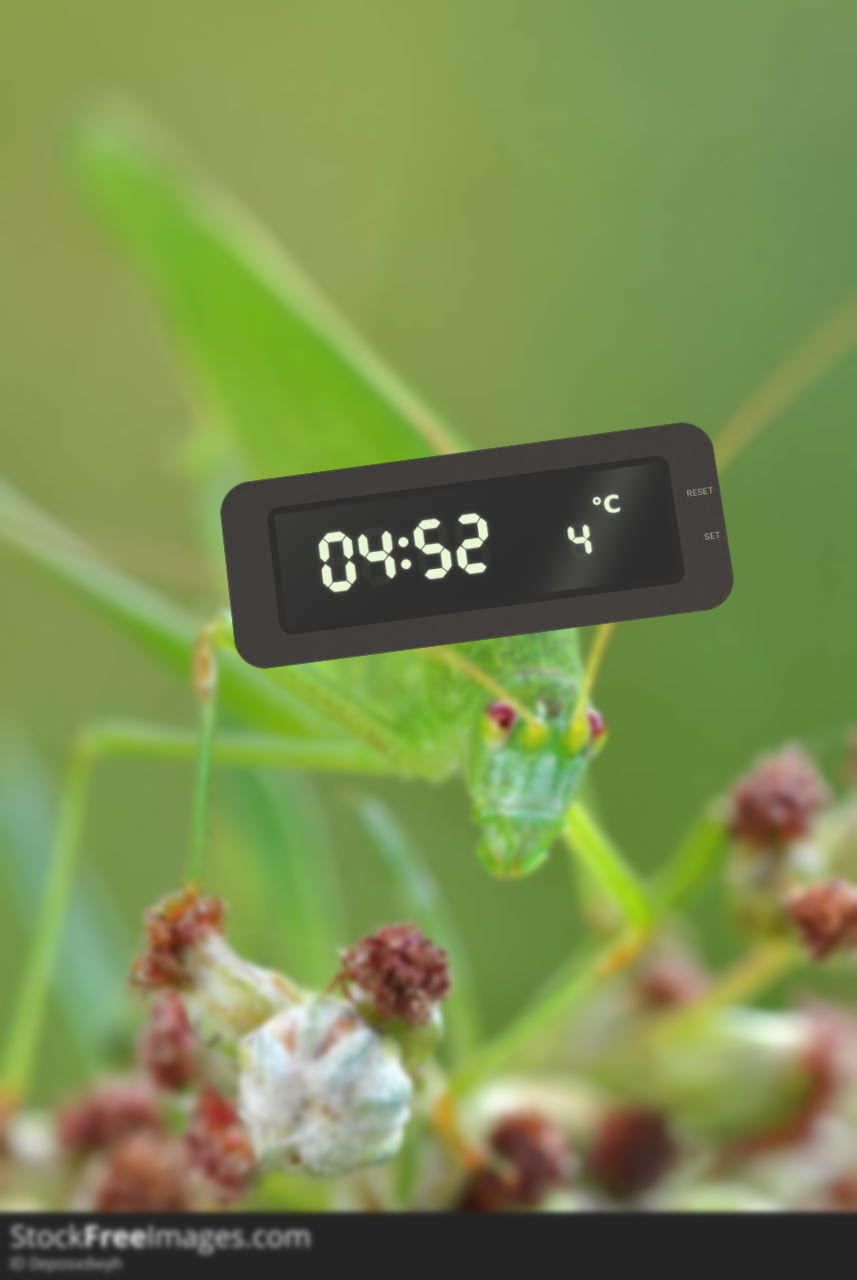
4:52
